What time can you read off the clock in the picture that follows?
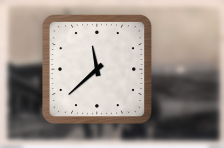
11:38
